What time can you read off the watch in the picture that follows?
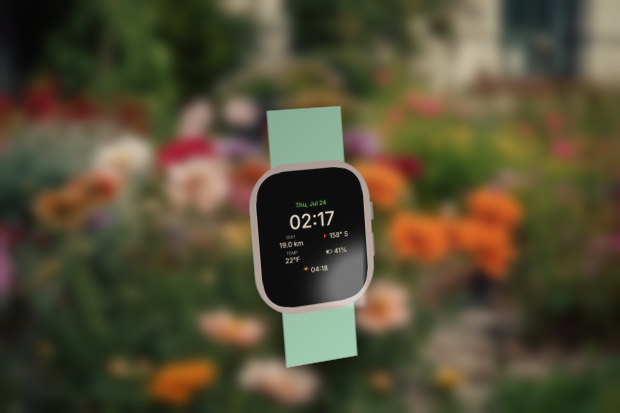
2:17
